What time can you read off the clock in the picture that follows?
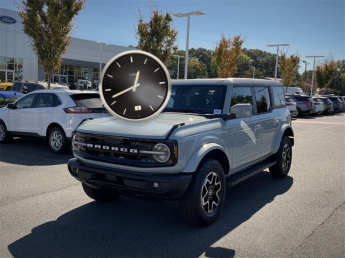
12:42
